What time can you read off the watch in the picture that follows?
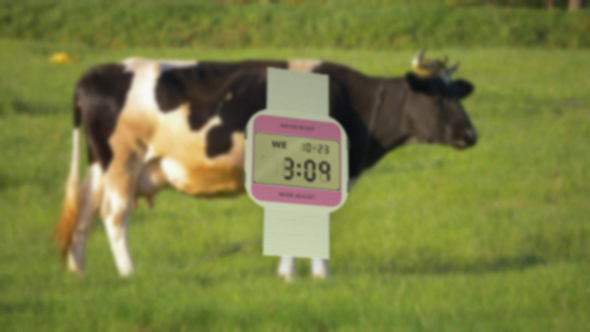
3:09
